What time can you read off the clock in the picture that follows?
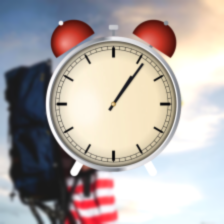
1:06
